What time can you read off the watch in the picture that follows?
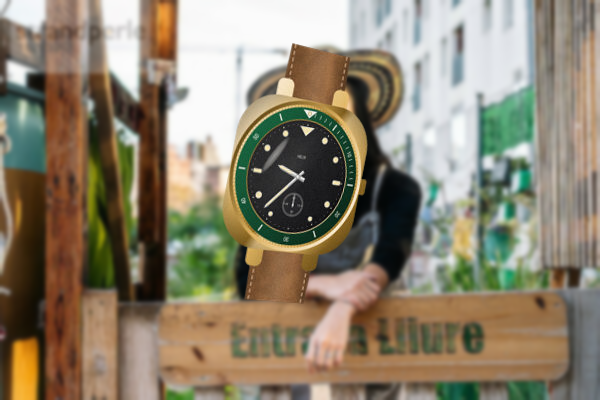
9:37
